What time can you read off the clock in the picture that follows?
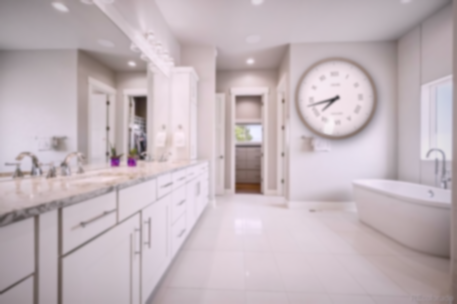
7:43
